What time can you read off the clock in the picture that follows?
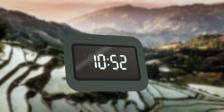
10:52
